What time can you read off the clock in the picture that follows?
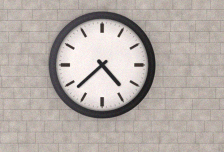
4:38
